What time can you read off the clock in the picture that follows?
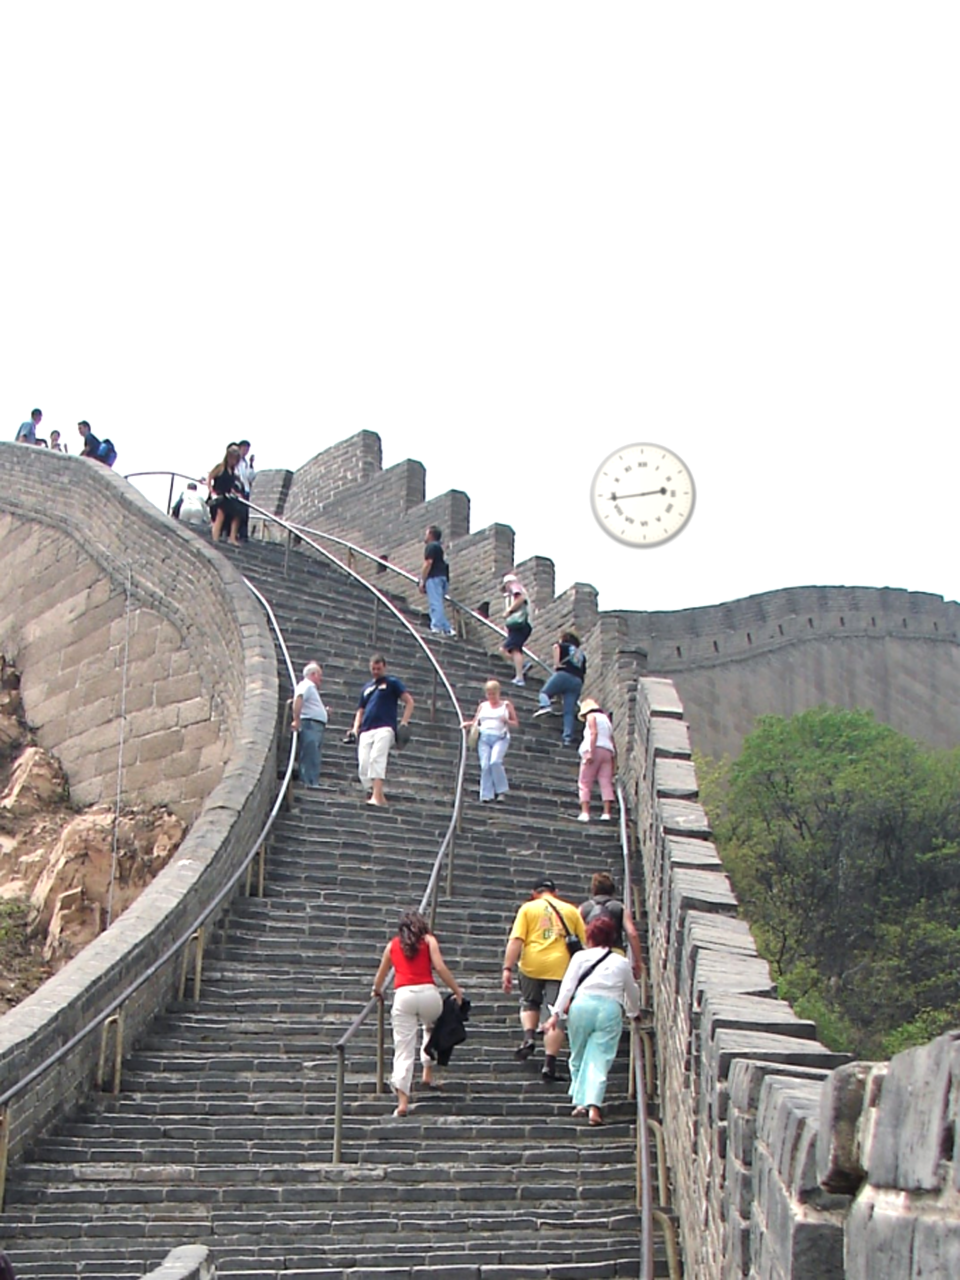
2:44
